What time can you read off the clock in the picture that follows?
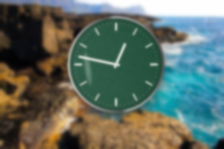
12:47
